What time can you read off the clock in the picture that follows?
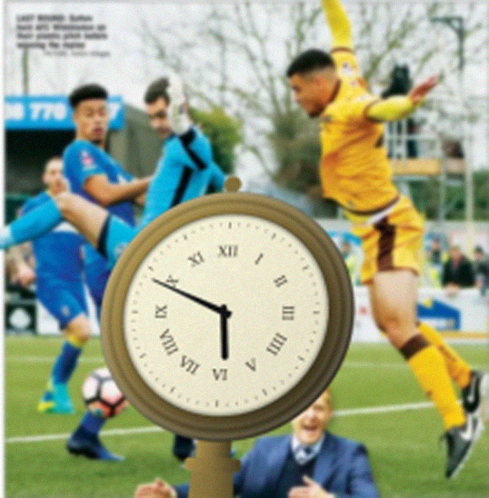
5:49
